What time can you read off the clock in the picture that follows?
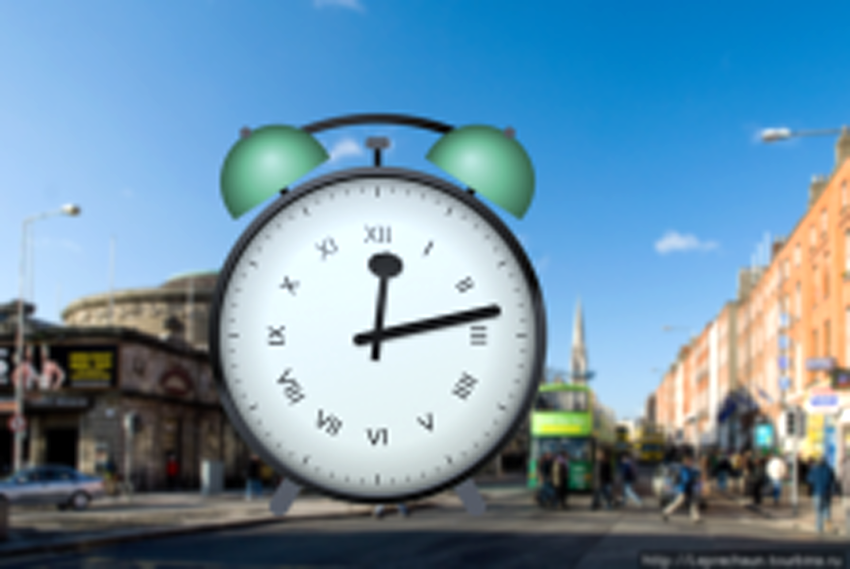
12:13
